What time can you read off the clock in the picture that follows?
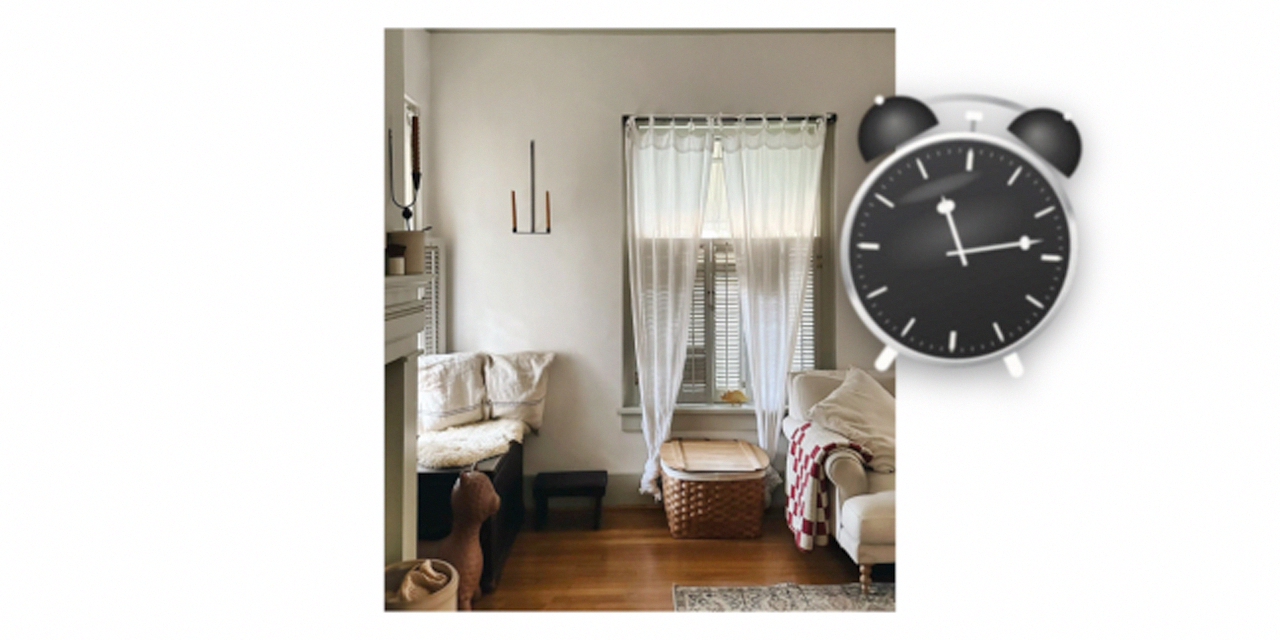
11:13
